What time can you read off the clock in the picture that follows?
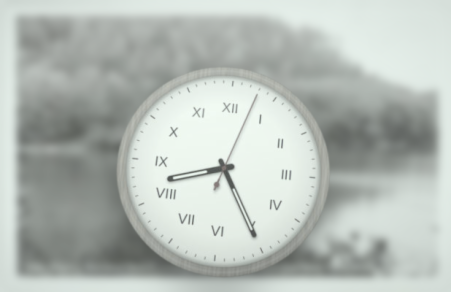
8:25:03
